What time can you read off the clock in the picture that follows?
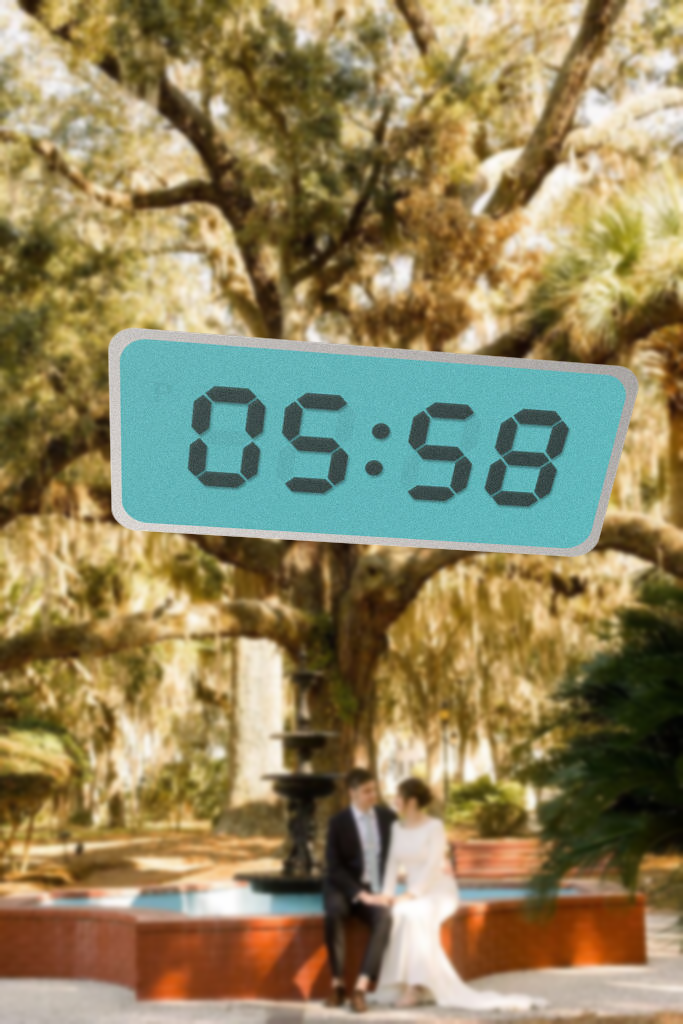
5:58
